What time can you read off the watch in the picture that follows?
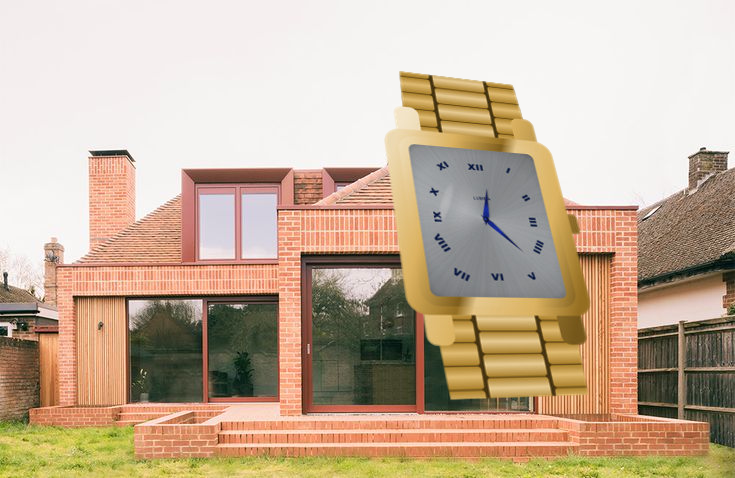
12:23
